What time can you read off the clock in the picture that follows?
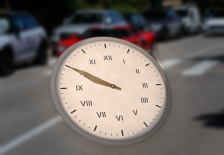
9:50
